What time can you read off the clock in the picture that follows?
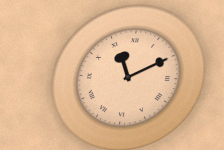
11:10
